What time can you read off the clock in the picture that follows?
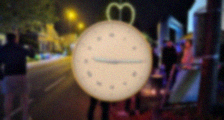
9:15
